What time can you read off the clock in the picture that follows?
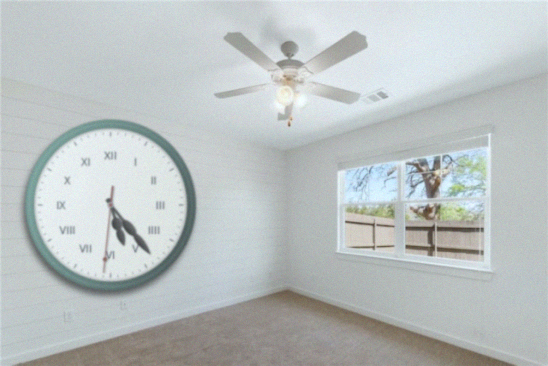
5:23:31
